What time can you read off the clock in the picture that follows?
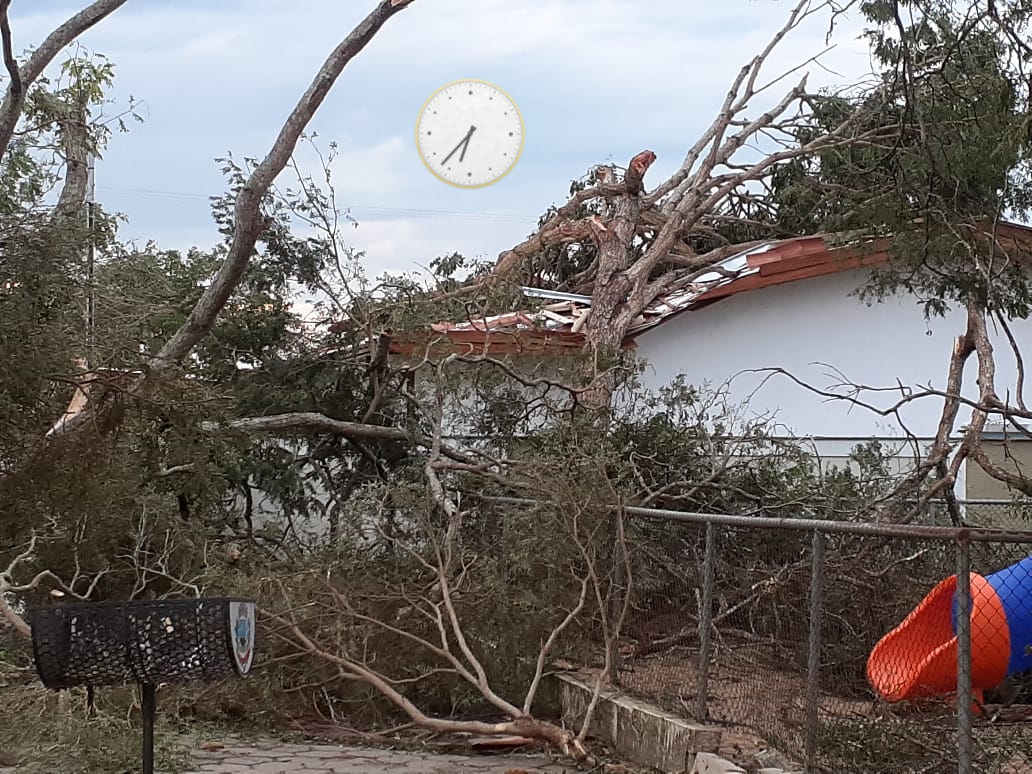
6:37
